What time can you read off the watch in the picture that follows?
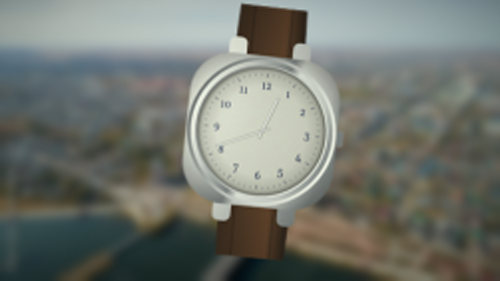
12:41
